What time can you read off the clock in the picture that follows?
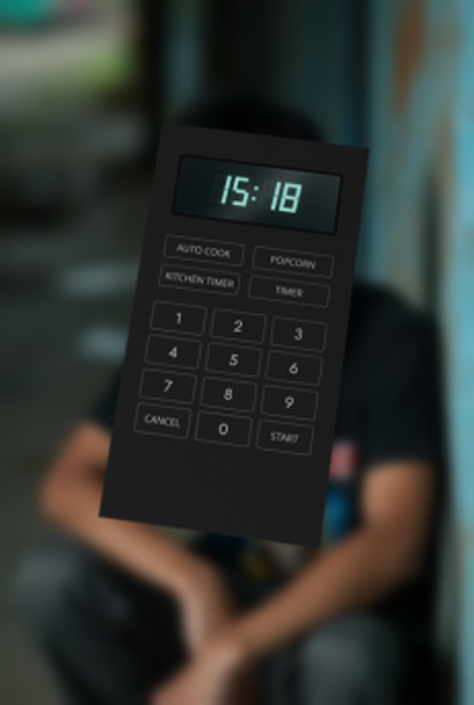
15:18
